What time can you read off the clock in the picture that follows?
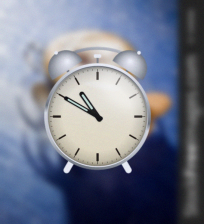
10:50
